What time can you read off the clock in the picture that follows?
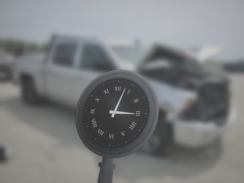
3:03
